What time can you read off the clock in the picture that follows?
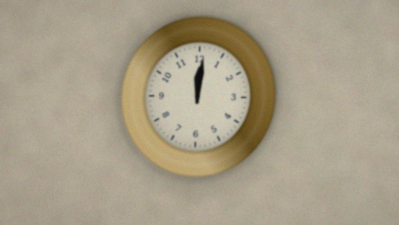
12:01
